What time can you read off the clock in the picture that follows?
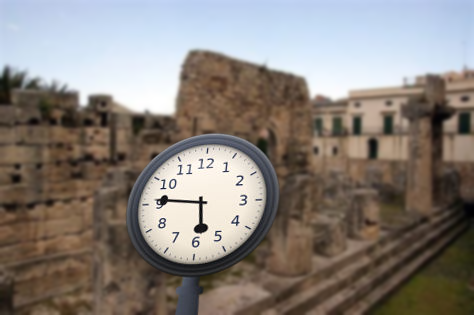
5:46
